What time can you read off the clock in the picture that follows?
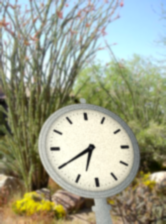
6:40
